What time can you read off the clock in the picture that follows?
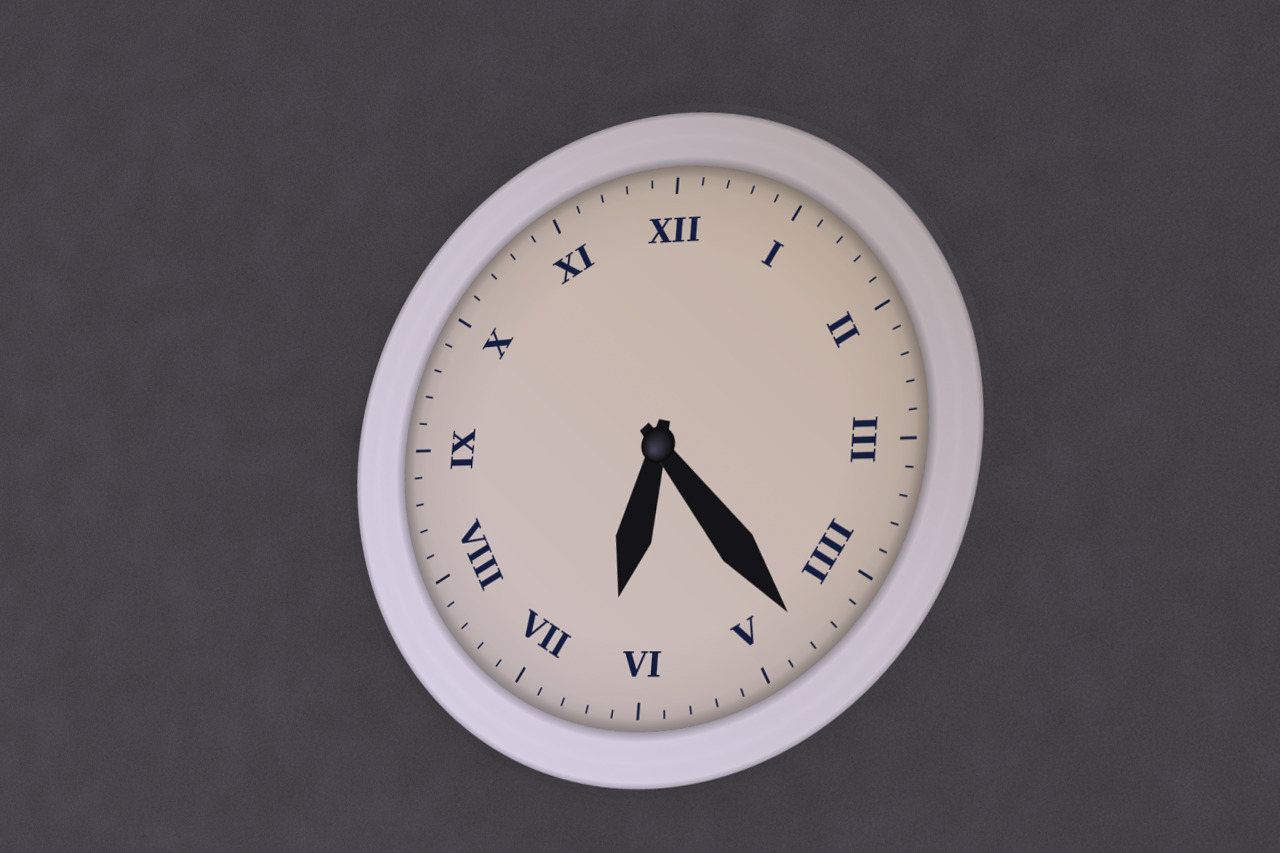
6:23
